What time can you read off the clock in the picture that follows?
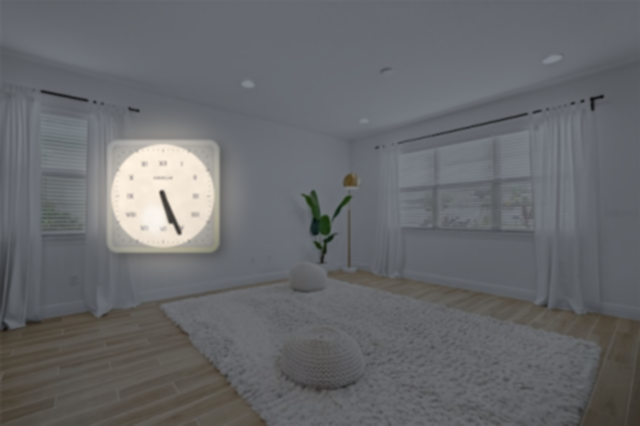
5:26
